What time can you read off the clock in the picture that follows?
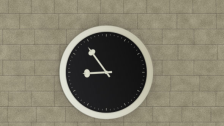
8:54
